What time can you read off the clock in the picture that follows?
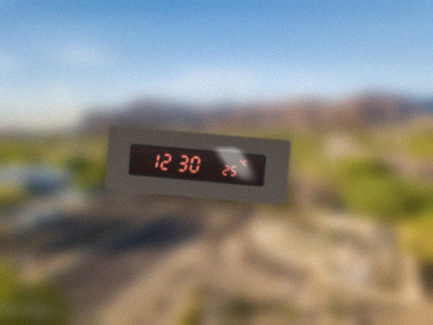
12:30
